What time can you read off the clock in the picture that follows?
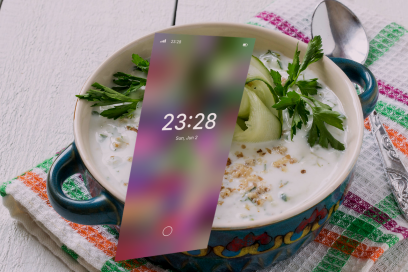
23:28
